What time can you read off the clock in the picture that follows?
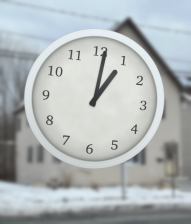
1:01
